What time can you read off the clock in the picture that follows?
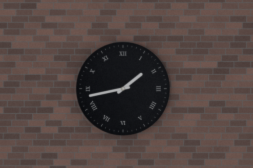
1:43
